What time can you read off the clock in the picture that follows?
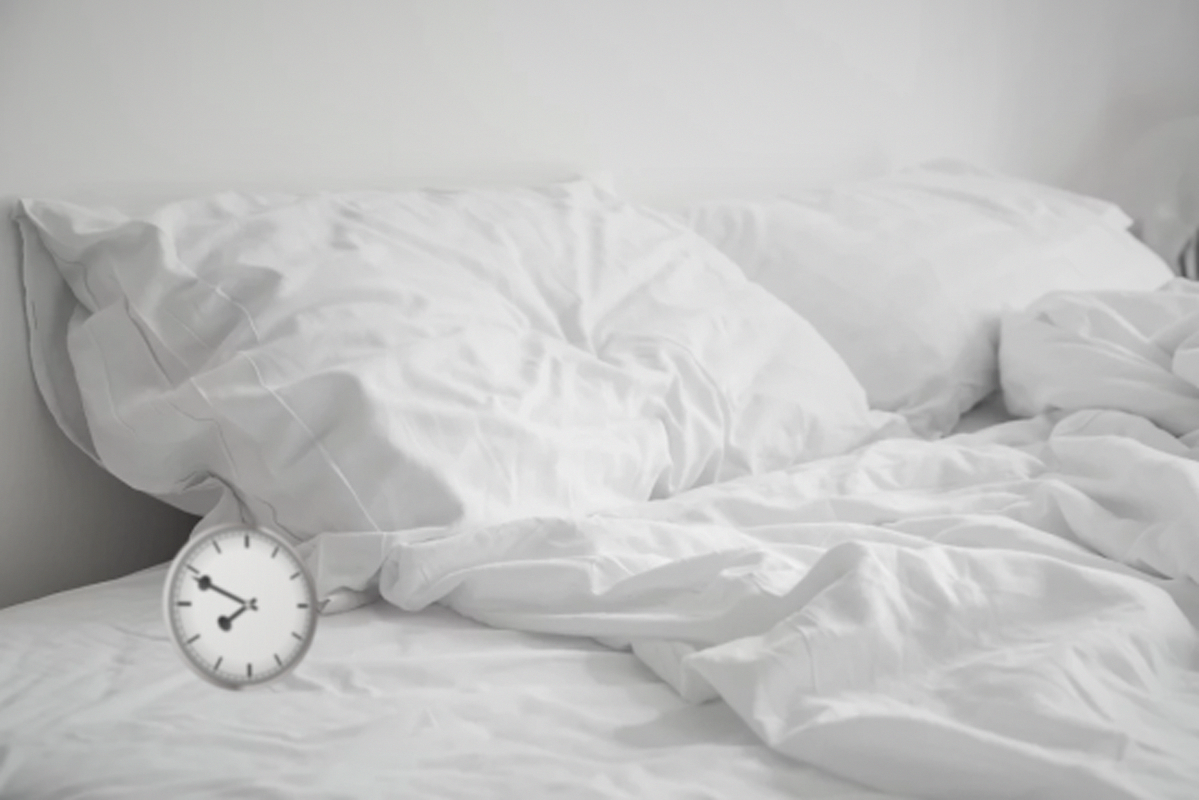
7:49
